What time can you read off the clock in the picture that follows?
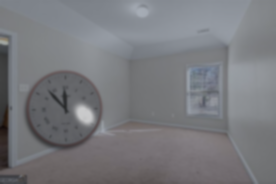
11:53
